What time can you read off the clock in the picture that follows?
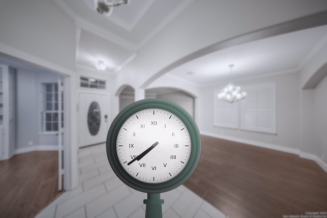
7:39
